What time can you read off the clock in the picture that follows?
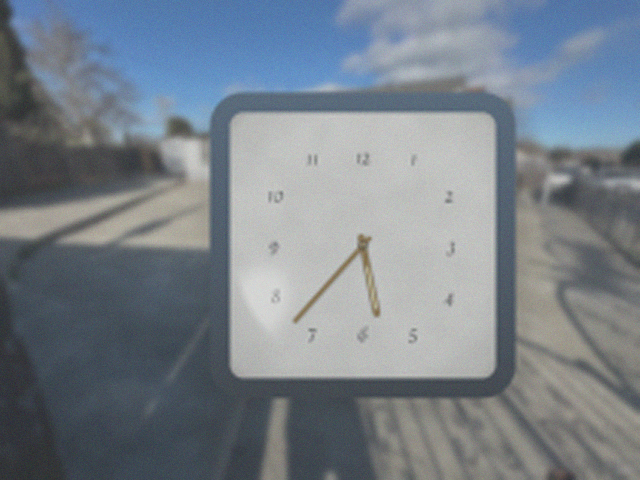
5:37
